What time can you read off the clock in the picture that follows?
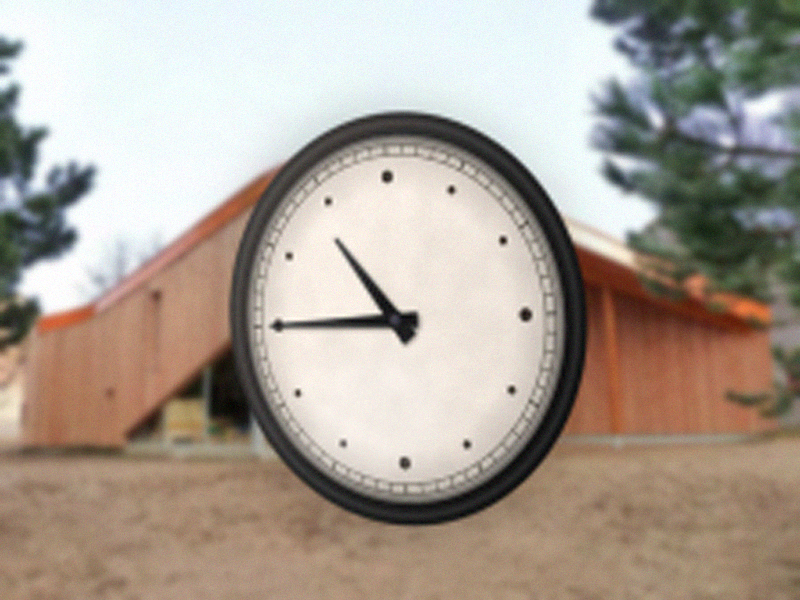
10:45
